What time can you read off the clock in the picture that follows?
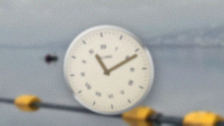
11:11
